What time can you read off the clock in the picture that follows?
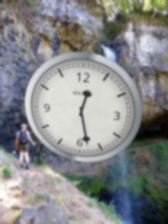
12:28
